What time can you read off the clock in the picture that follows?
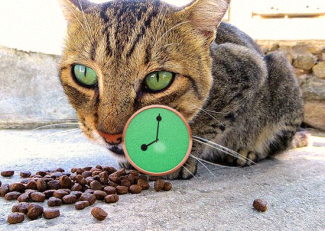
8:01
